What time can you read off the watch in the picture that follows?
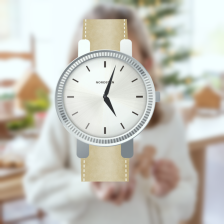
5:03
